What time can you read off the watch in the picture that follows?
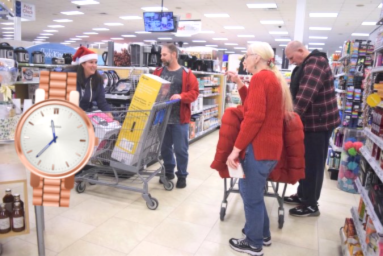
11:37
